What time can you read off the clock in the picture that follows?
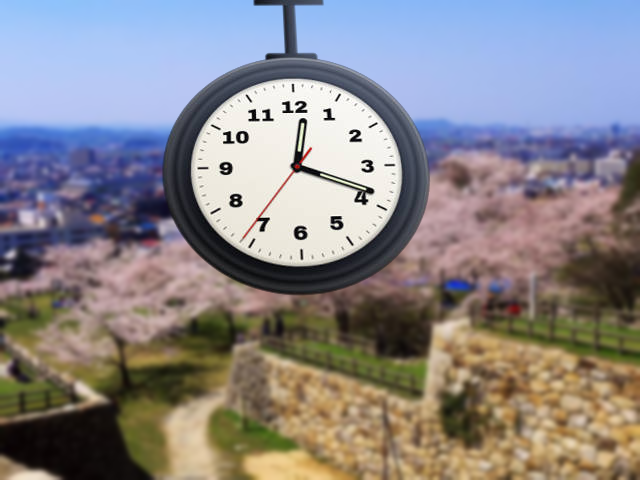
12:18:36
